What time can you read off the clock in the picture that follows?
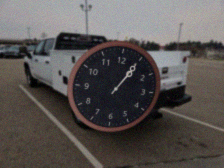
1:05
